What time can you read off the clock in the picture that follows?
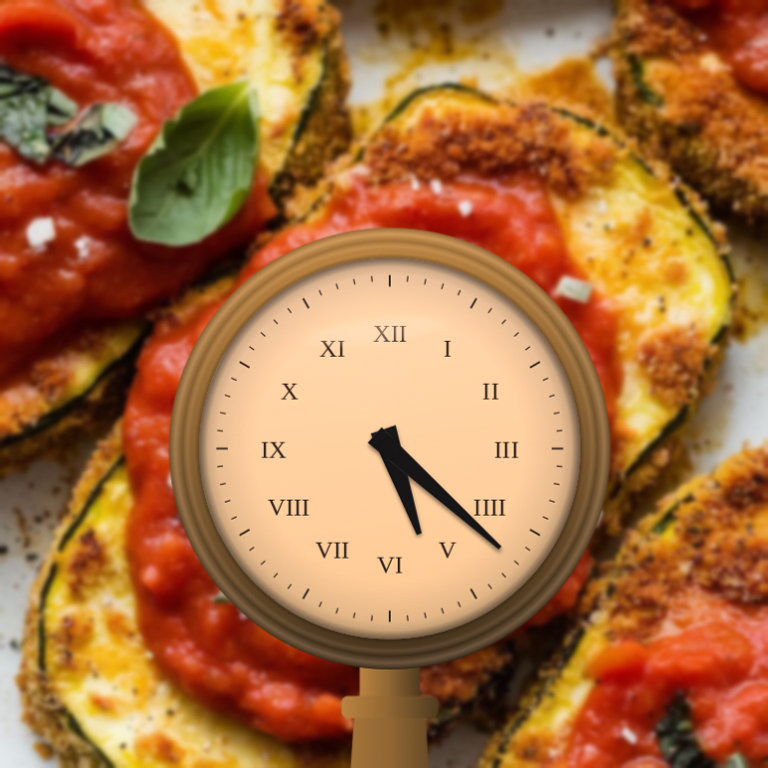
5:22
